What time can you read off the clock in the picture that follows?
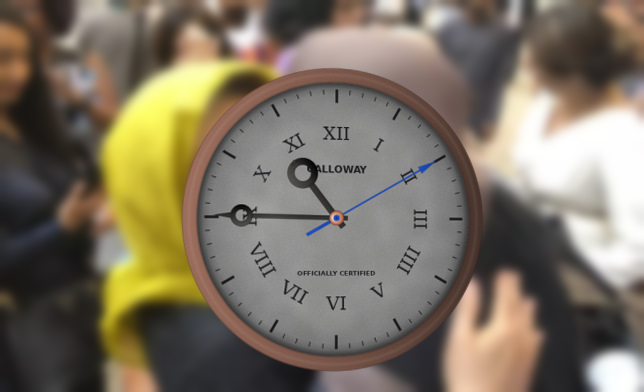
10:45:10
